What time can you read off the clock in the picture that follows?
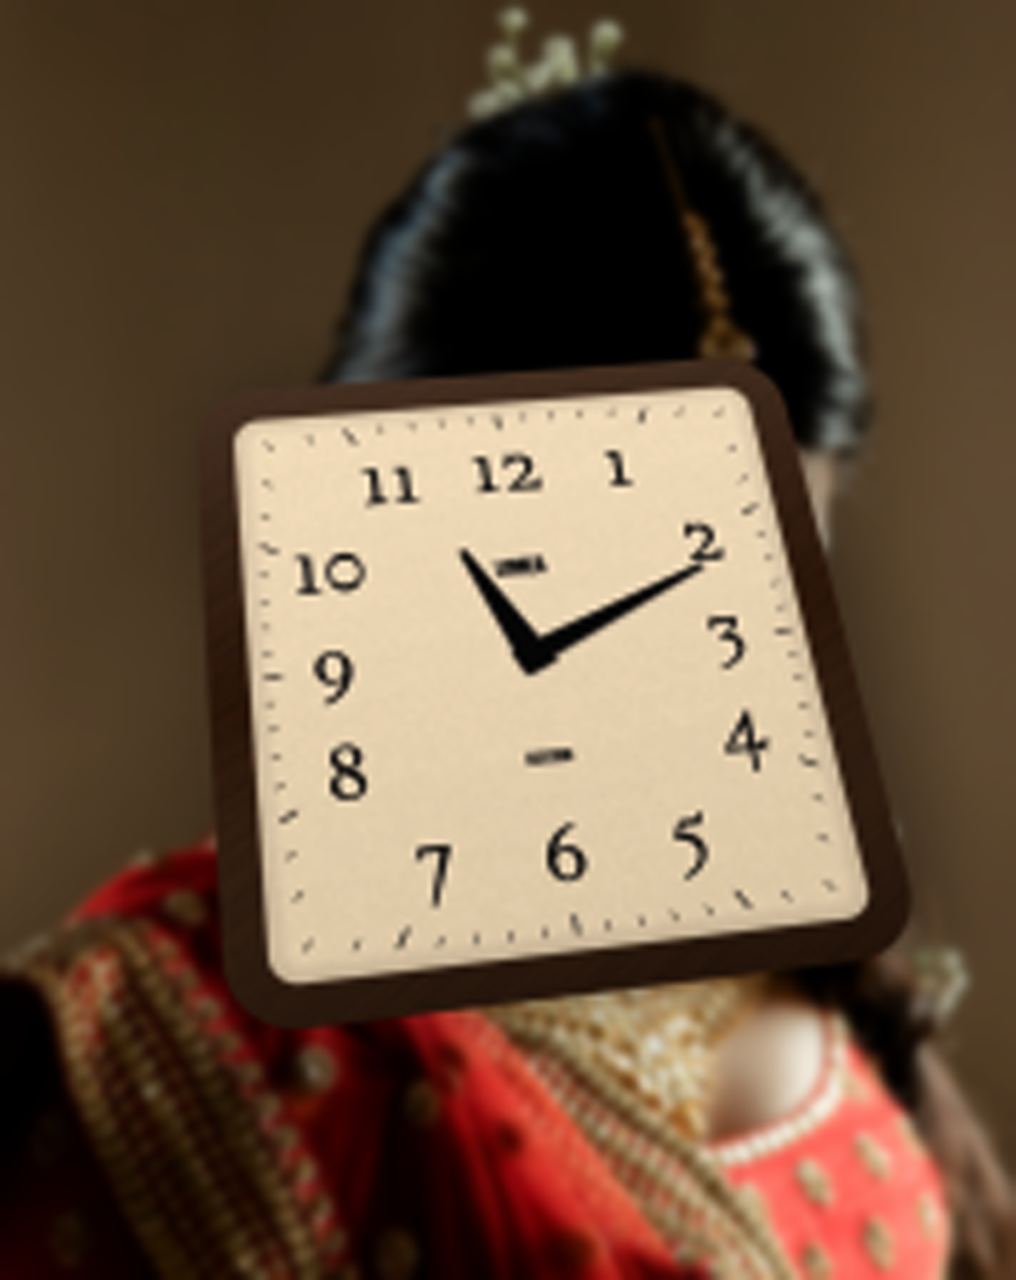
11:11
